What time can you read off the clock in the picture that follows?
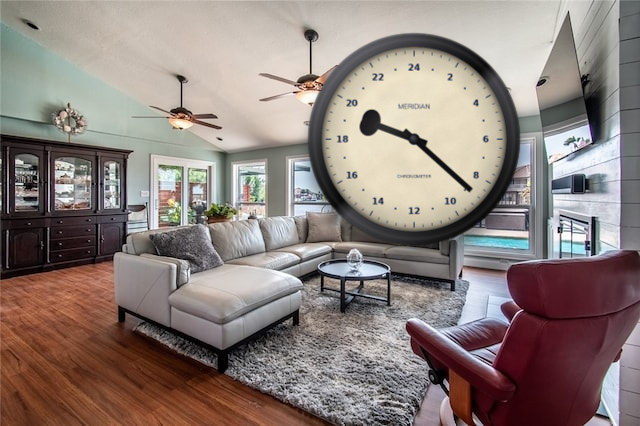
19:22
